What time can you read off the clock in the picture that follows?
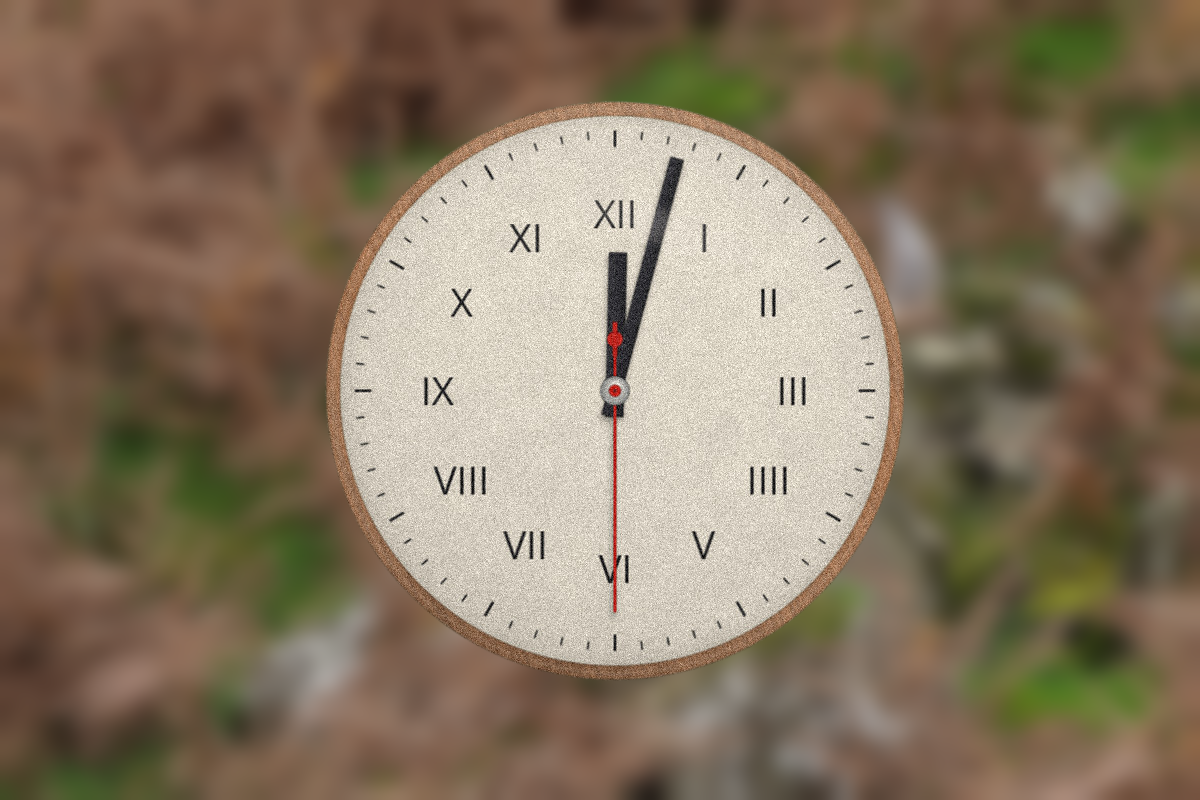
12:02:30
